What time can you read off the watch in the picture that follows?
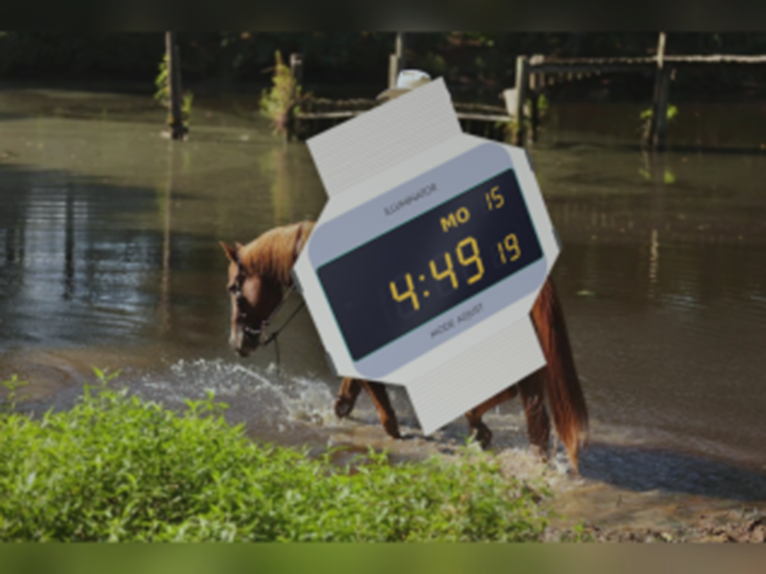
4:49:19
